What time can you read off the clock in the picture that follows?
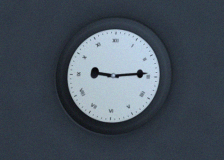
9:14
